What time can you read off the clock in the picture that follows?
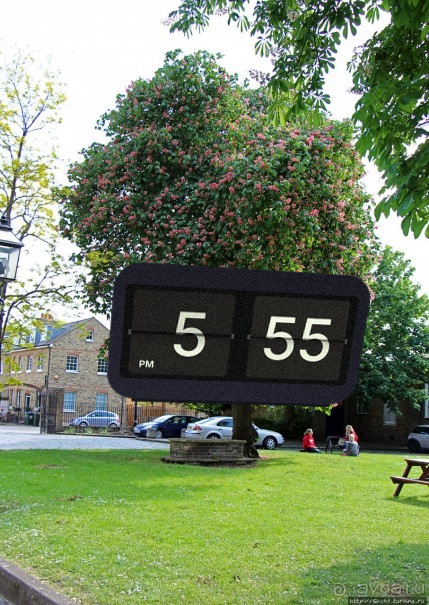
5:55
